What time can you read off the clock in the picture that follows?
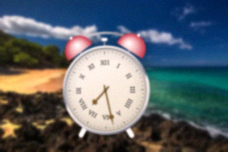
7:28
